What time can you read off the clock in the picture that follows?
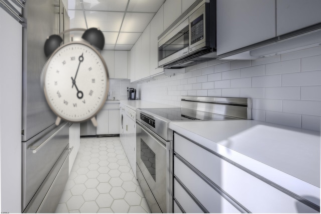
5:04
